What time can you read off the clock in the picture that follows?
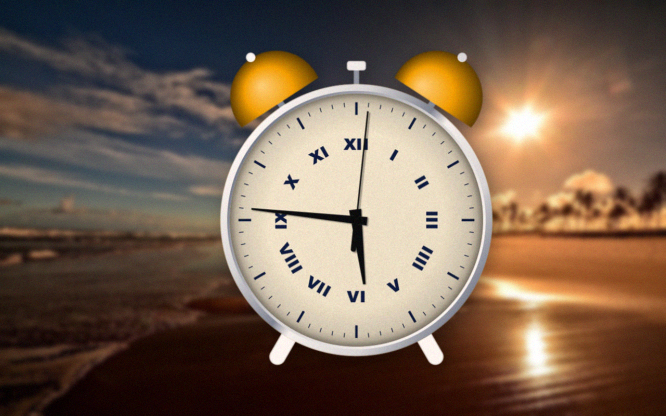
5:46:01
